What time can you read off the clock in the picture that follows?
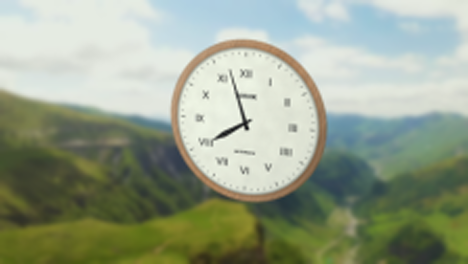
7:57
